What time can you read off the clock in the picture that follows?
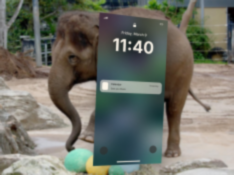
11:40
